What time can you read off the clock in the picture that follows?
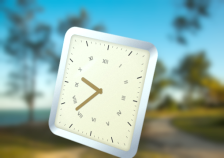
9:37
